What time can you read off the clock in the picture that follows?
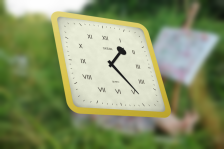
1:24
